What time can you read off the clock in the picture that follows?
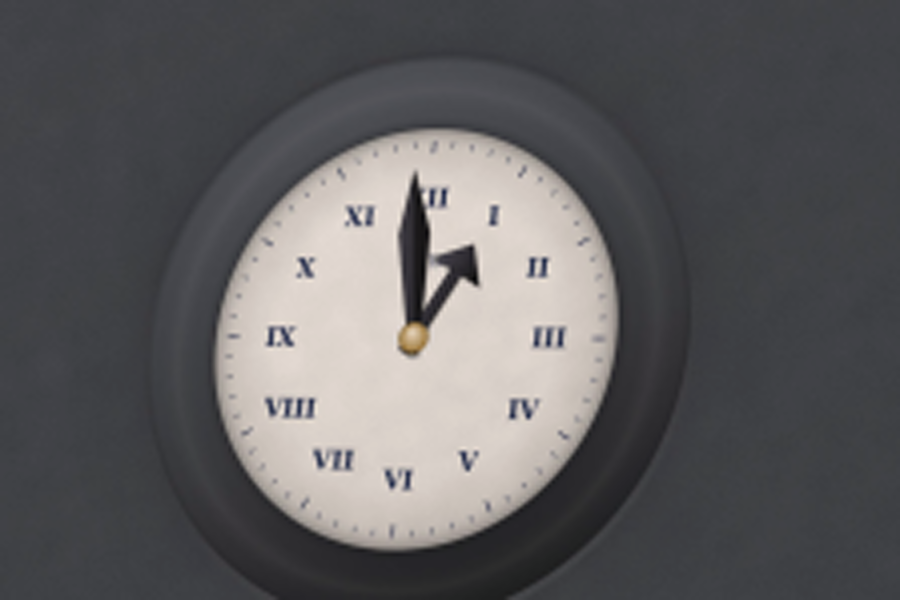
12:59
